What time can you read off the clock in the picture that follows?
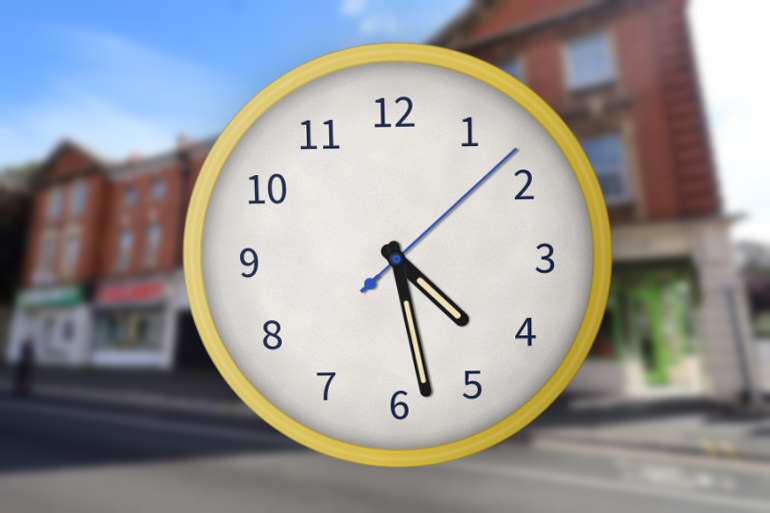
4:28:08
